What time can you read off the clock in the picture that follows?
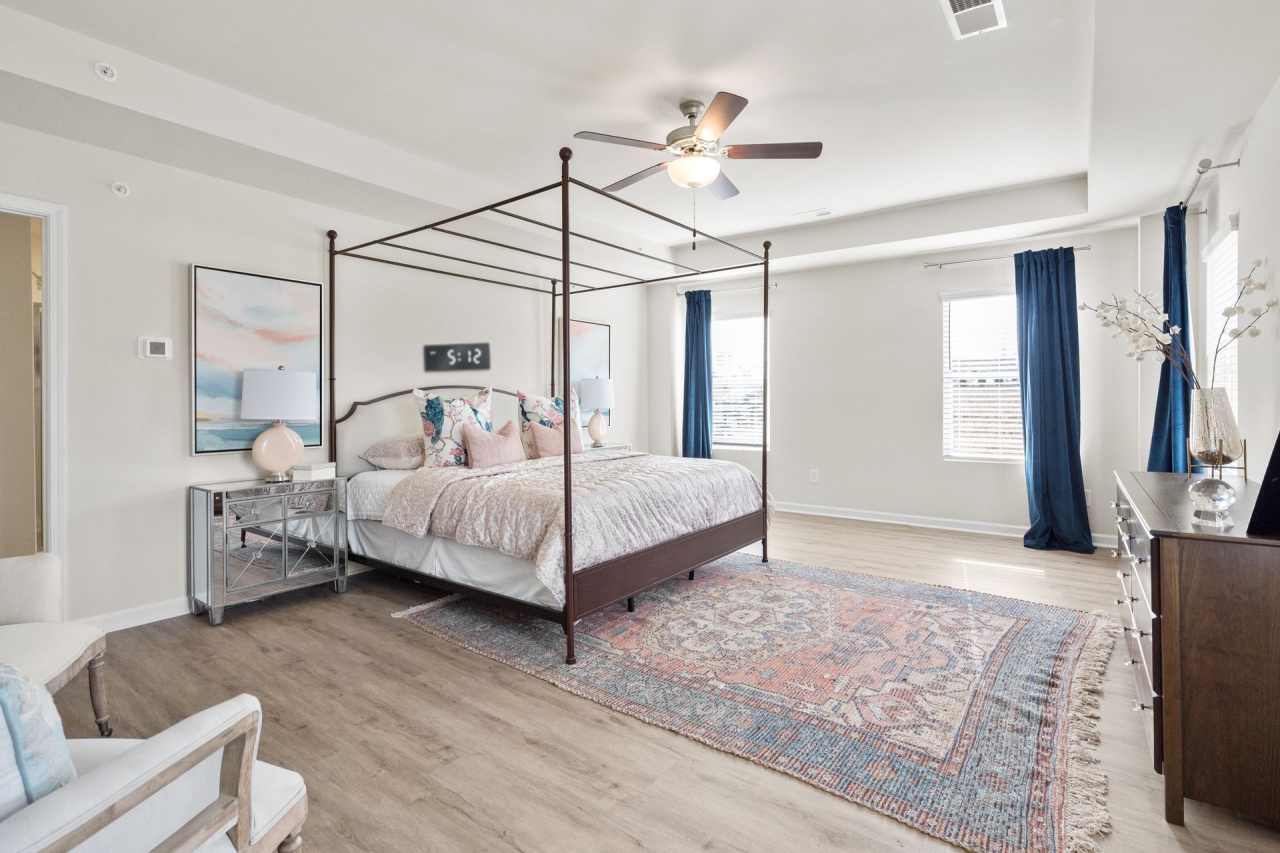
5:12
